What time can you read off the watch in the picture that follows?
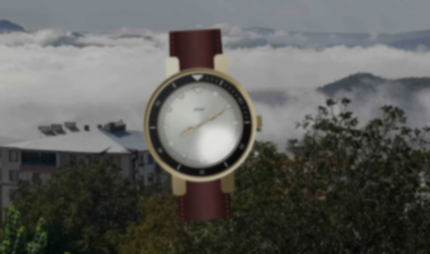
8:10
